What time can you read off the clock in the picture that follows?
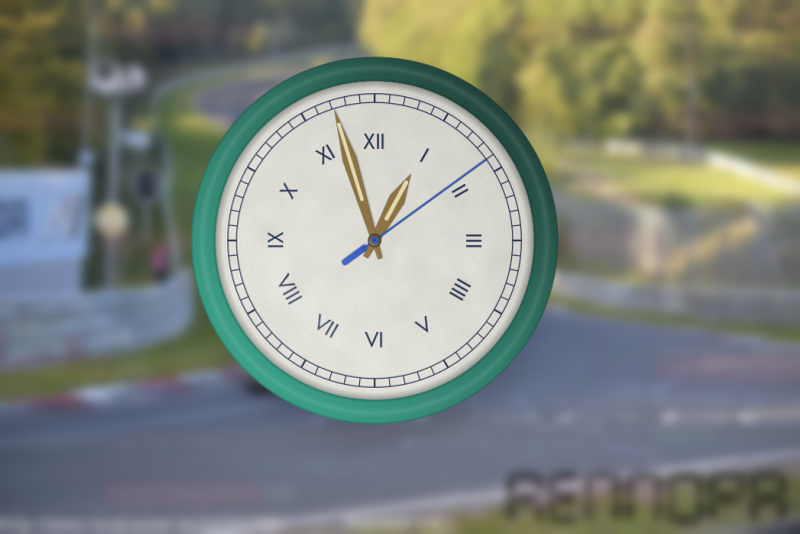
12:57:09
